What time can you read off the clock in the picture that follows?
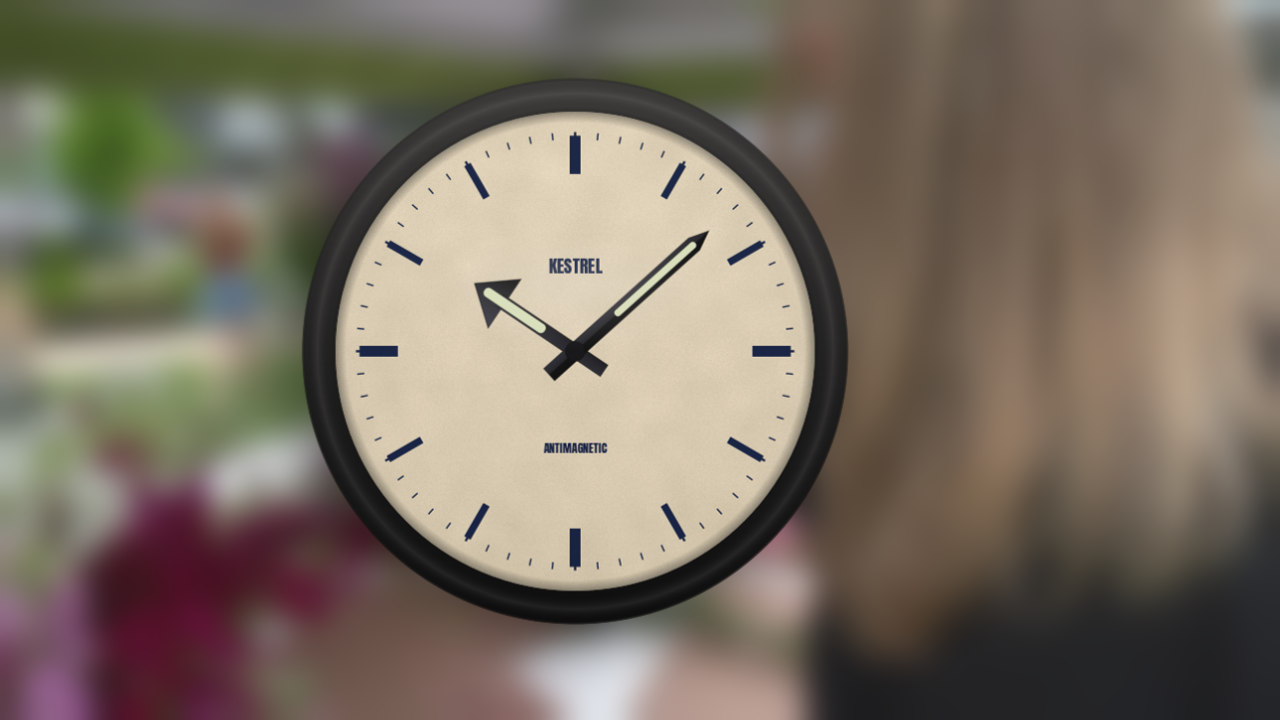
10:08
